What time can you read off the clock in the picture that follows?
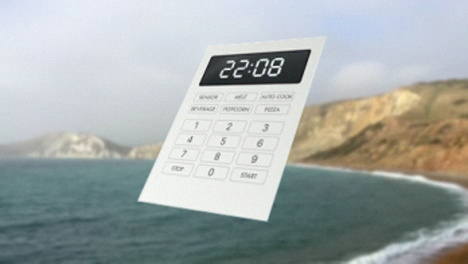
22:08
